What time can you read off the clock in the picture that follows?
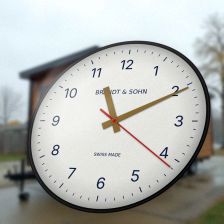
11:10:21
